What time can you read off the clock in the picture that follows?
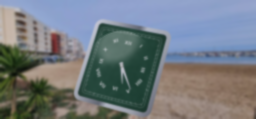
5:24
